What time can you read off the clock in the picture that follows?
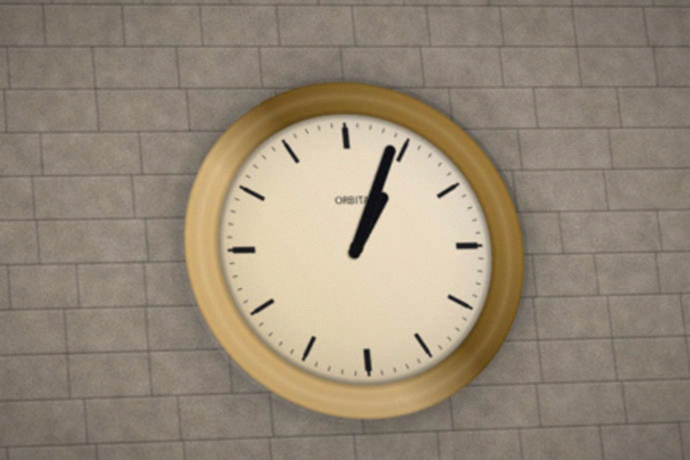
1:04
